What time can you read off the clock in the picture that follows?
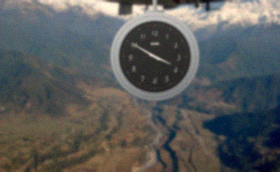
3:50
